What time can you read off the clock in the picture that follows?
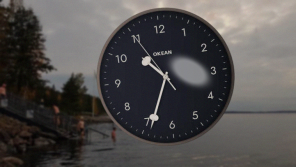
10:33:55
